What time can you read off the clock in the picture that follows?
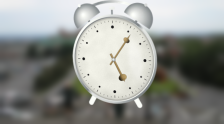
5:06
